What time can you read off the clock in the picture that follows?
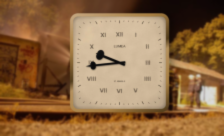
9:44
